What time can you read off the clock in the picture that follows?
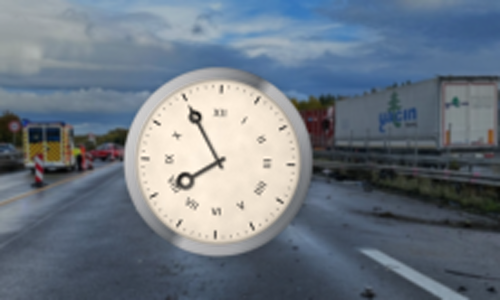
7:55
